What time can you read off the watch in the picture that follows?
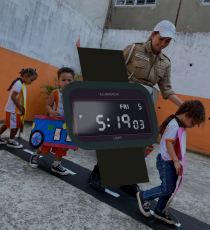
5:19:03
